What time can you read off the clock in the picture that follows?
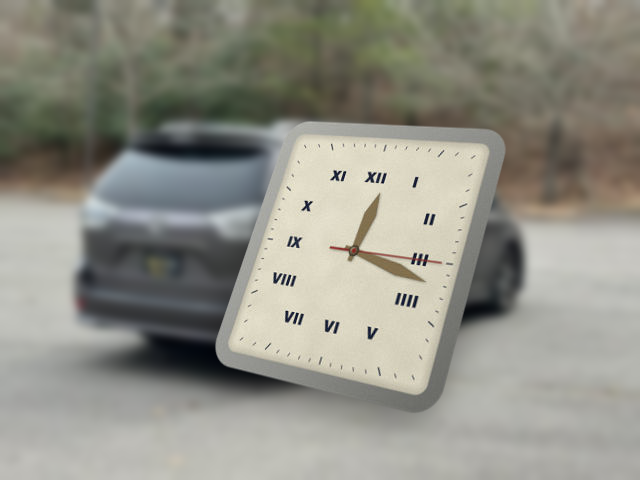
12:17:15
